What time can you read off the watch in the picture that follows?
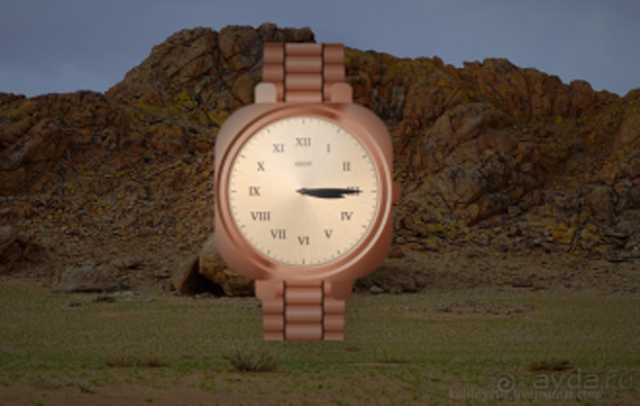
3:15
